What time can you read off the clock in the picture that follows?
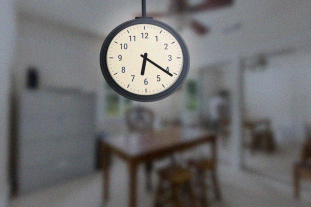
6:21
